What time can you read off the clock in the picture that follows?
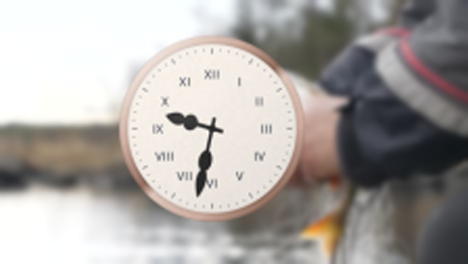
9:32
